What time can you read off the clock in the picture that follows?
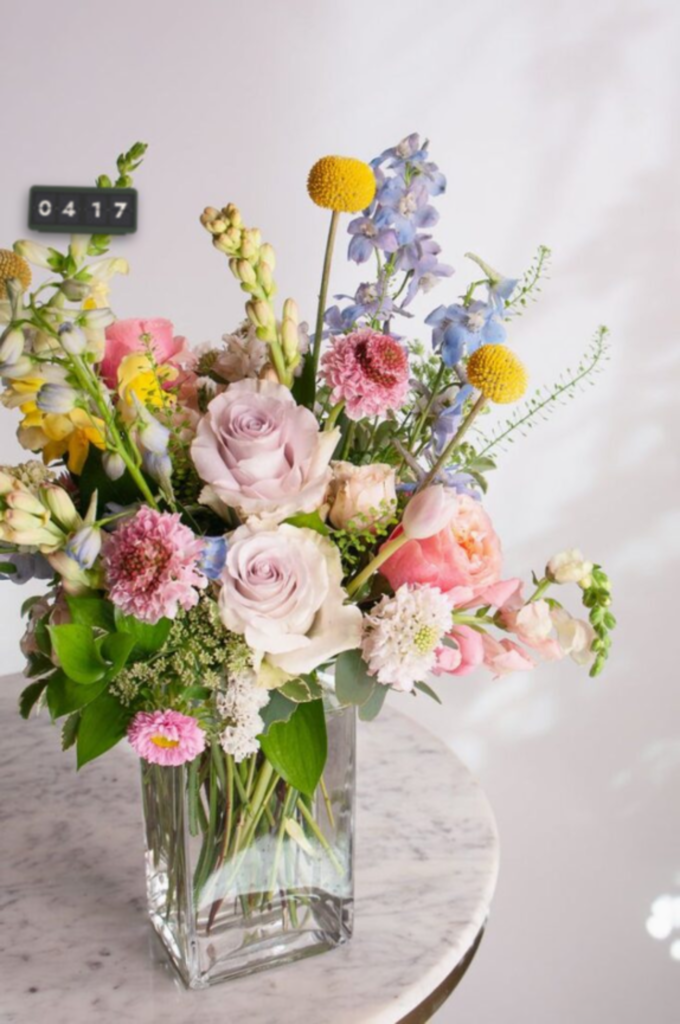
4:17
